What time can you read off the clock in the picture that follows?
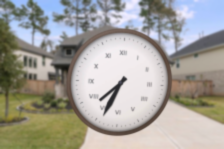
7:34
